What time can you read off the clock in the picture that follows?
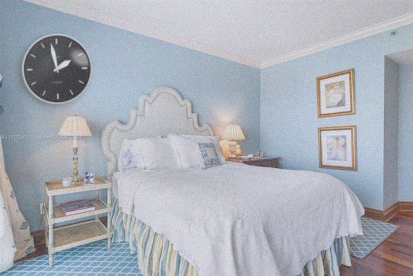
1:58
